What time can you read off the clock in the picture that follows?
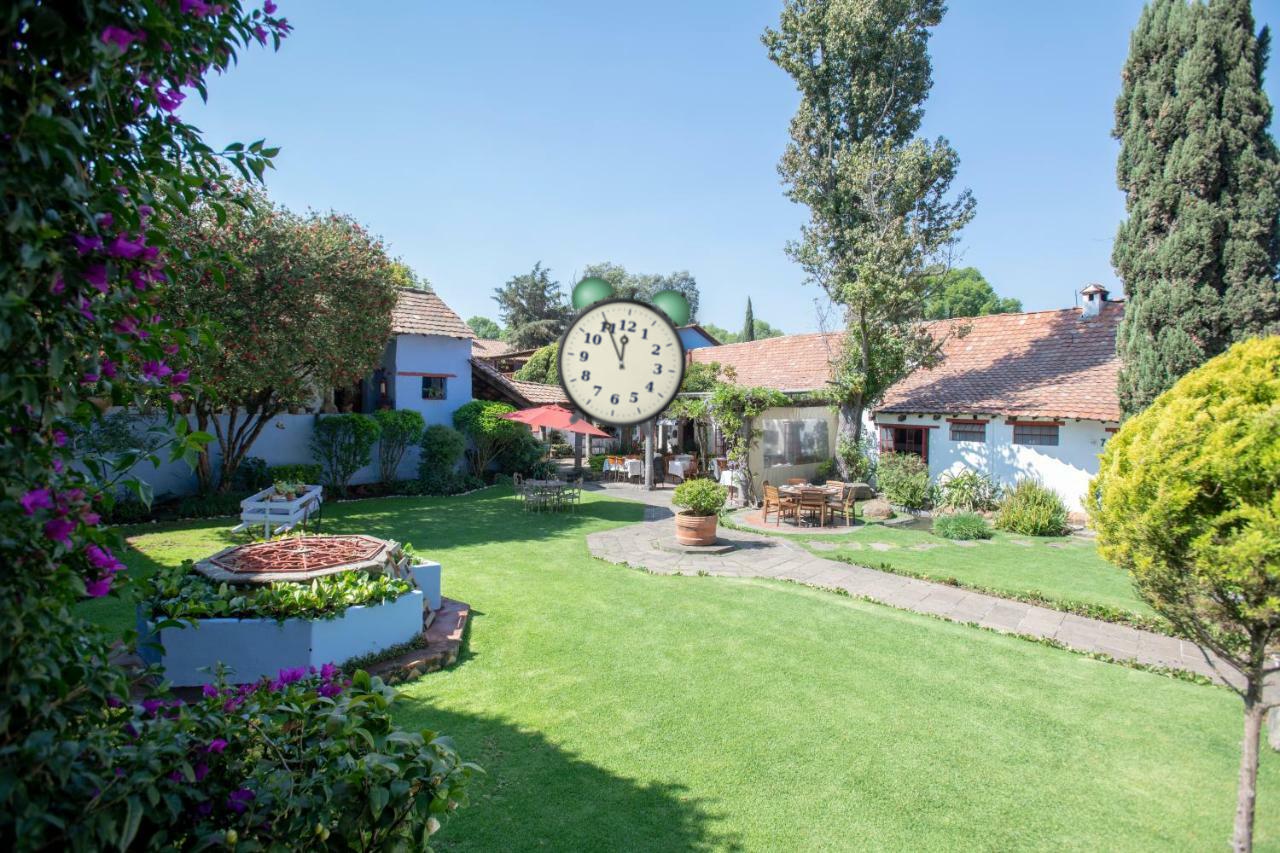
11:55
